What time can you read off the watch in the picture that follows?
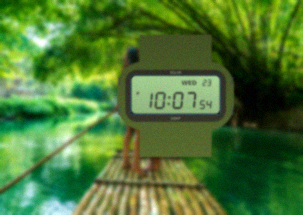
10:07
